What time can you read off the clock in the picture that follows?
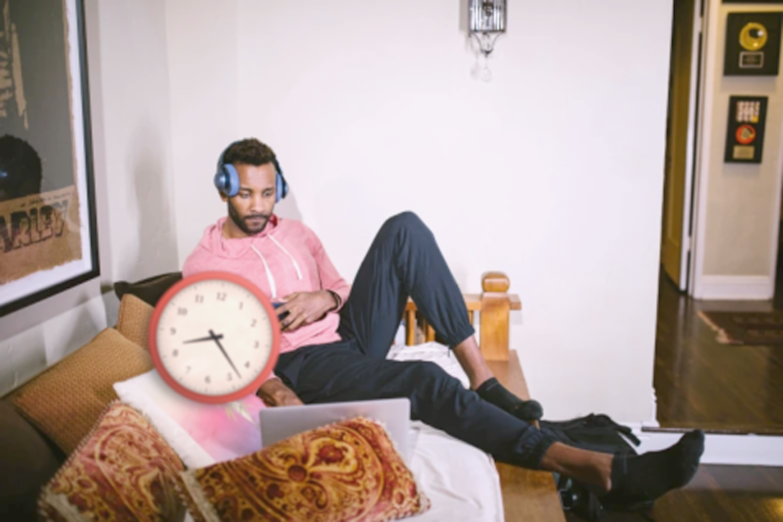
8:23
